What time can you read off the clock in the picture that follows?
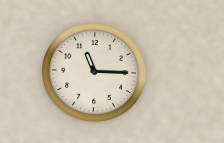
11:15
